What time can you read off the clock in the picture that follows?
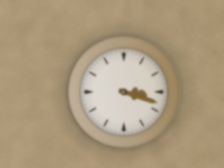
3:18
